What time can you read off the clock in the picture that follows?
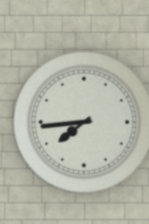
7:44
